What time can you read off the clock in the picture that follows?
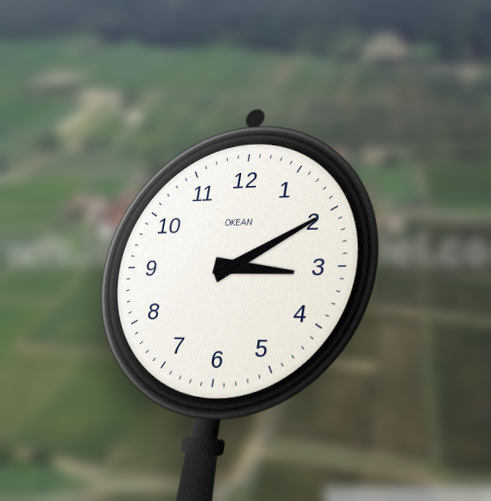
3:10
